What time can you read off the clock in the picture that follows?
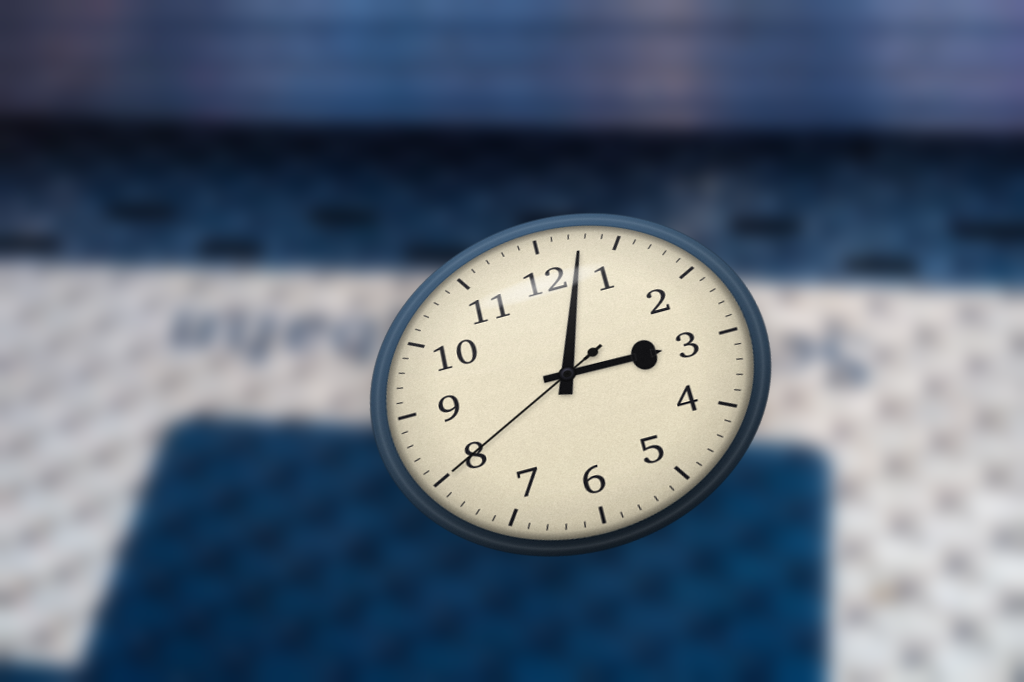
3:02:40
